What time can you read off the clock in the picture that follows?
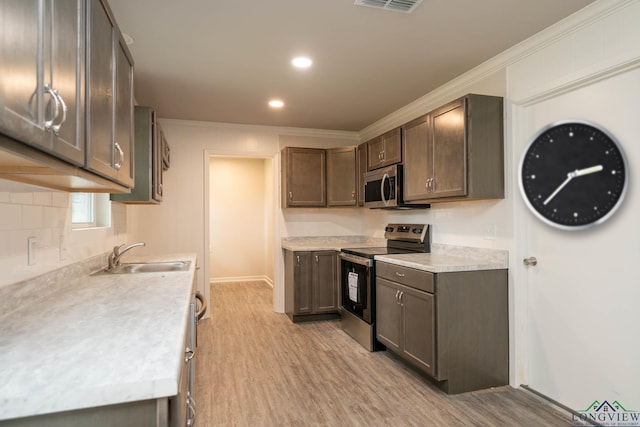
2:38
